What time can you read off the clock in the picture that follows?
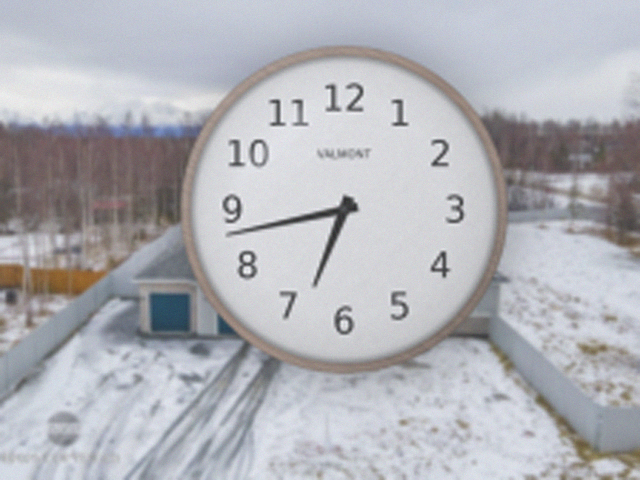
6:43
